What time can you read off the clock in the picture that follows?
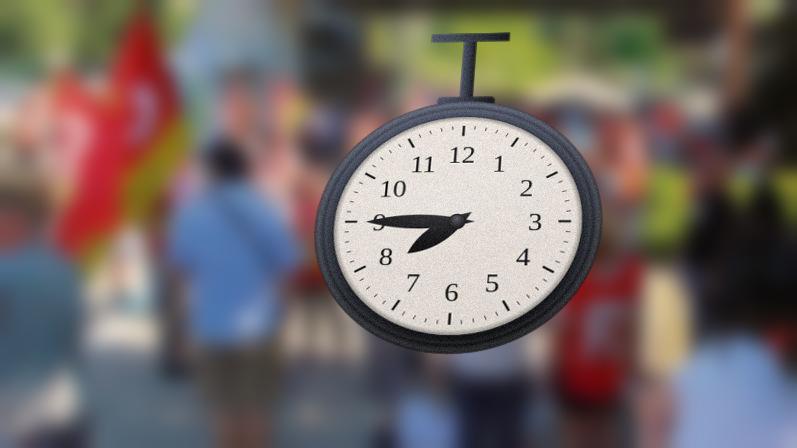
7:45
